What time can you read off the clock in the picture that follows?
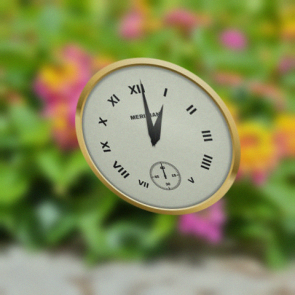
1:01
